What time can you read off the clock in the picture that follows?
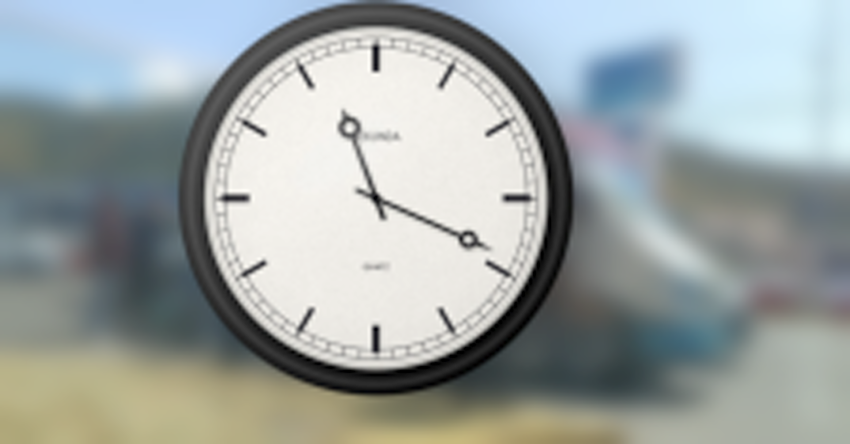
11:19
